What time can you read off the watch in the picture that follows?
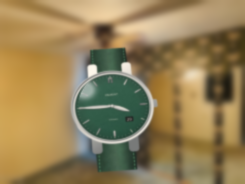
3:45
